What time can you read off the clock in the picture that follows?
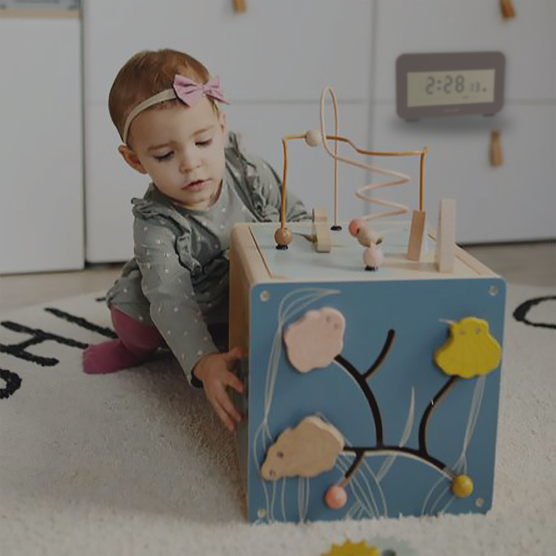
2:28
